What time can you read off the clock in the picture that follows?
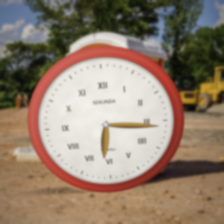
6:16
